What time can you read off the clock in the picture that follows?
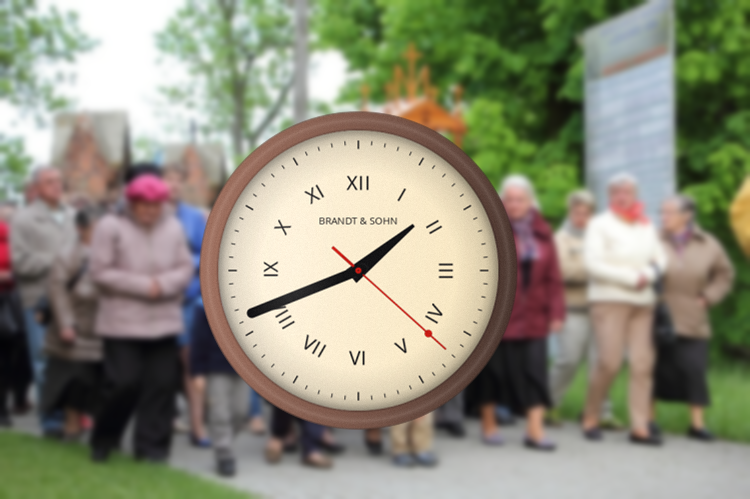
1:41:22
